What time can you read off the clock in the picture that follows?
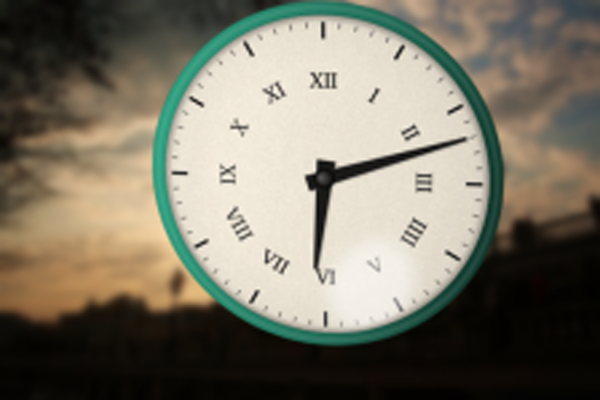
6:12
